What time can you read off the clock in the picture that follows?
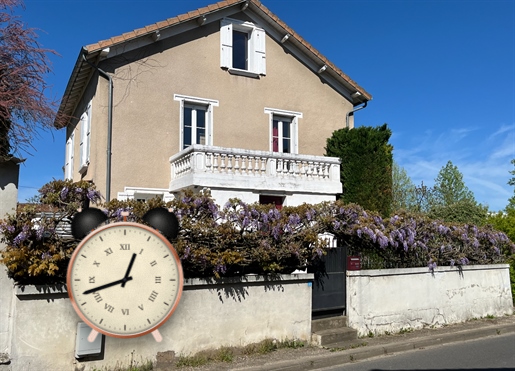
12:42
